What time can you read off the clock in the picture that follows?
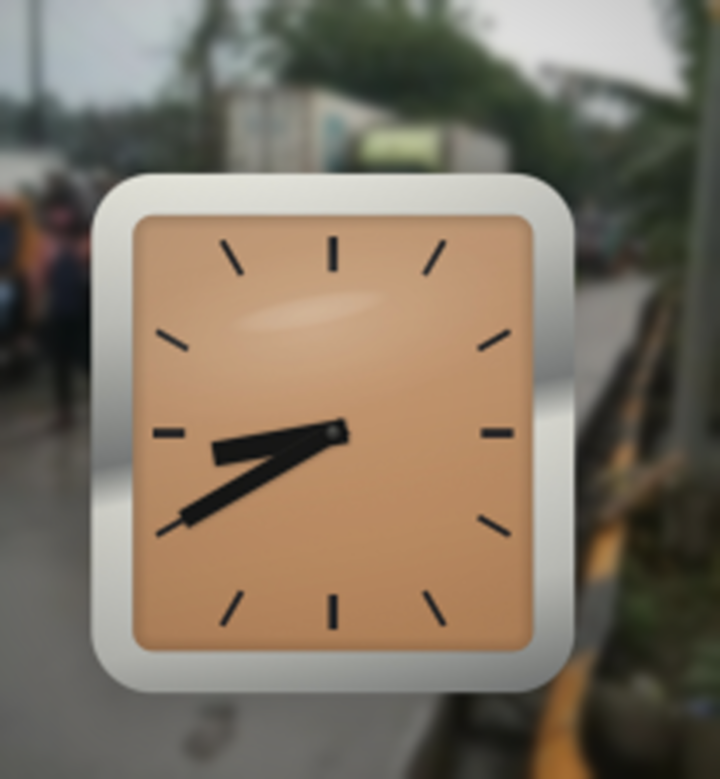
8:40
